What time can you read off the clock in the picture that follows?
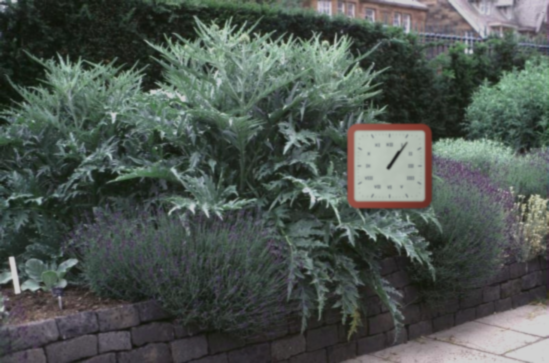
1:06
